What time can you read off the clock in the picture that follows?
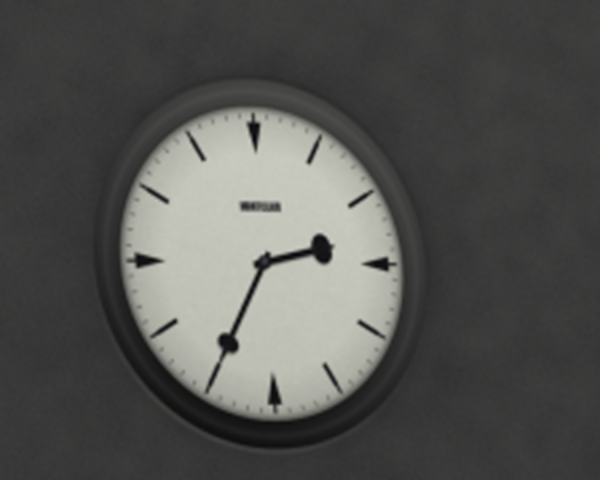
2:35
